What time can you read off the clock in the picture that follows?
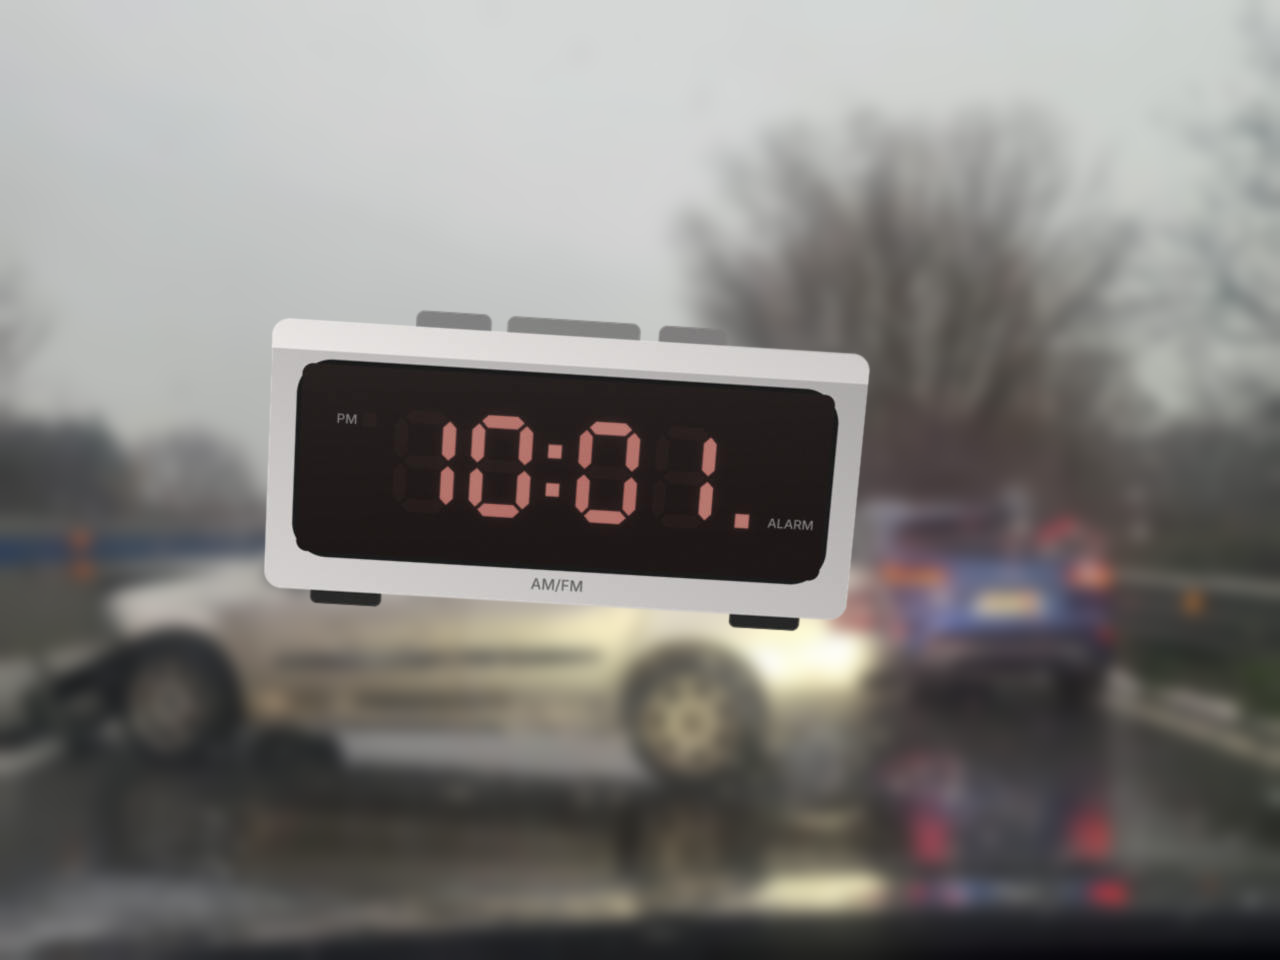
10:01
